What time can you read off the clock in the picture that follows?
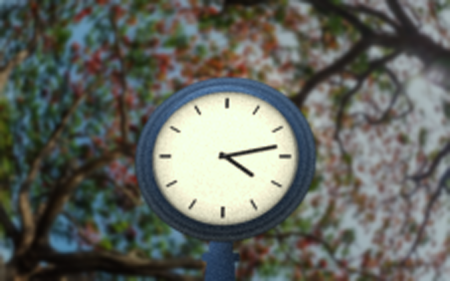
4:13
